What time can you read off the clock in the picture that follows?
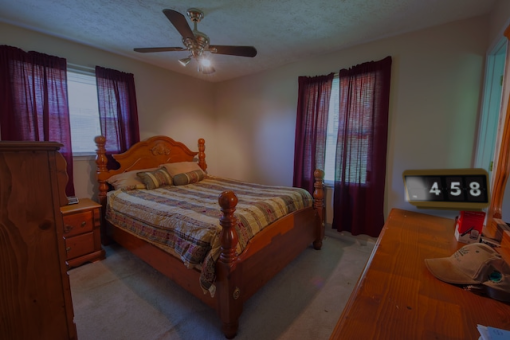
4:58
